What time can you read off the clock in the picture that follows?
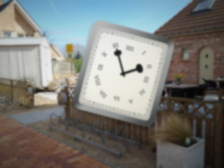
1:55
